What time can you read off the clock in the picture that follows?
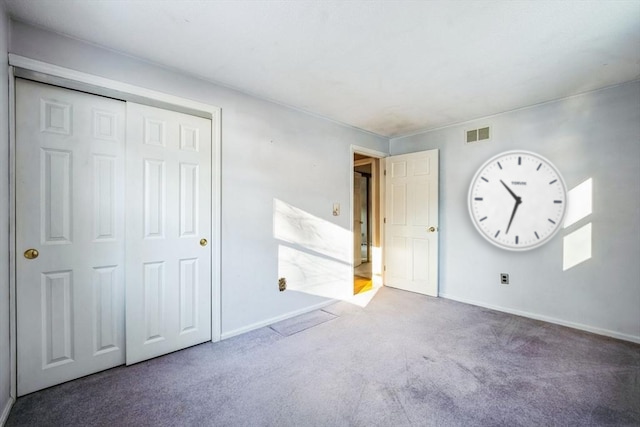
10:33
